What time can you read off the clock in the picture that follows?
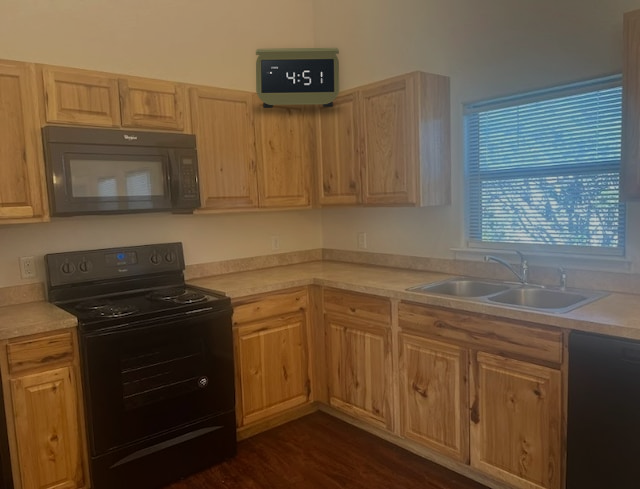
4:51
